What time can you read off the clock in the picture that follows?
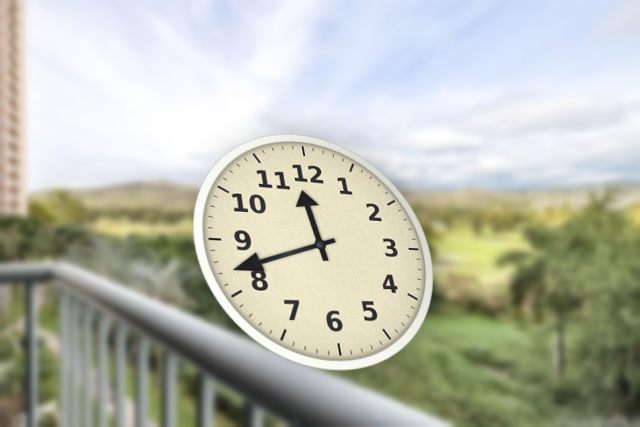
11:42
